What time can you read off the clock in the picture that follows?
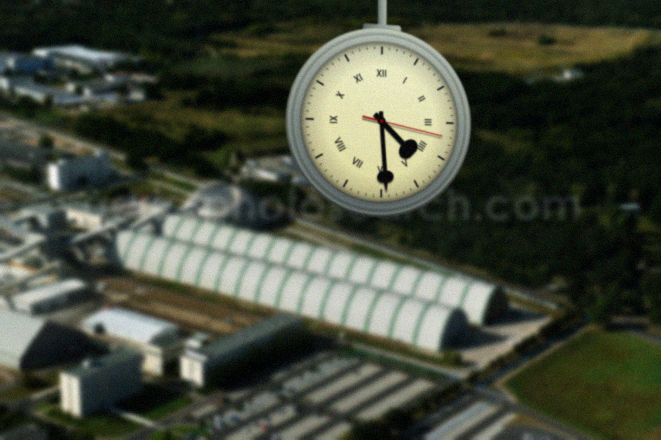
4:29:17
